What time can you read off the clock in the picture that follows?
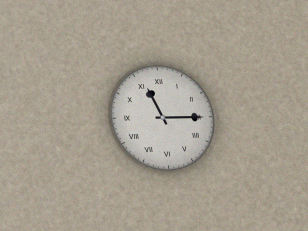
11:15
